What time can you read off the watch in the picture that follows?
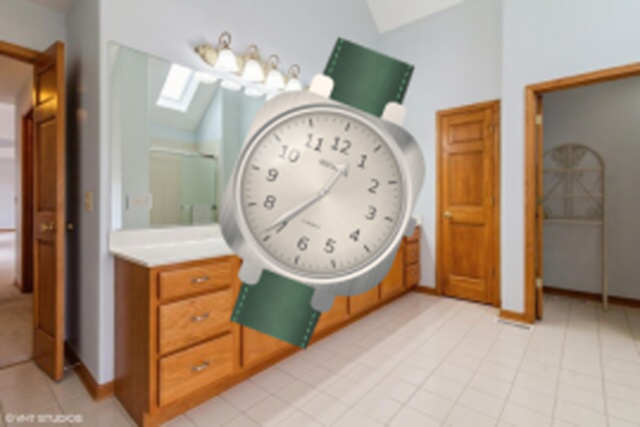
12:36
